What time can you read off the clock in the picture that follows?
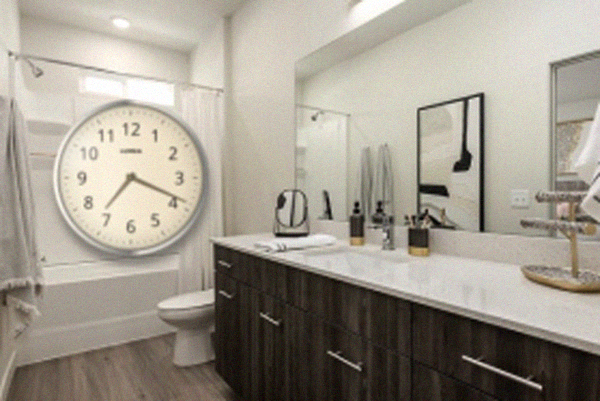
7:19
